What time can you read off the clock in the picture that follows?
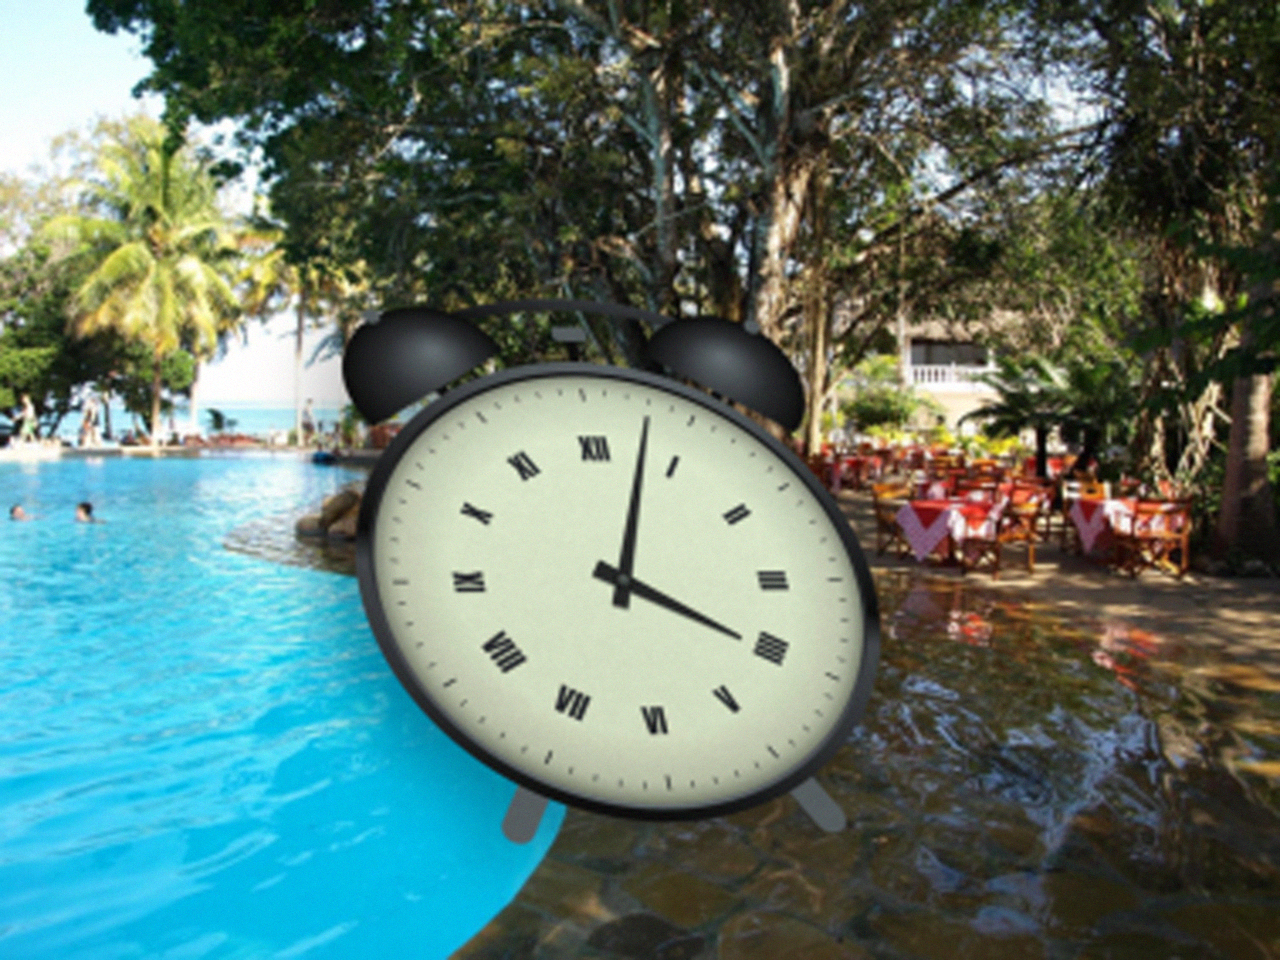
4:03
